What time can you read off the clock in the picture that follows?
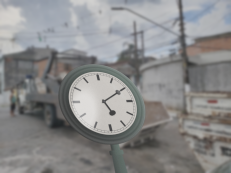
5:10
